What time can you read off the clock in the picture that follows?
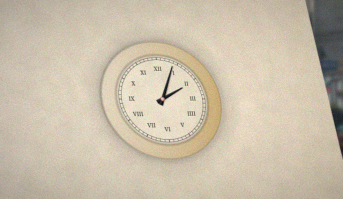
2:04
